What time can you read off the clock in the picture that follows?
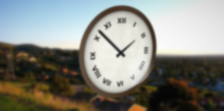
1:52
